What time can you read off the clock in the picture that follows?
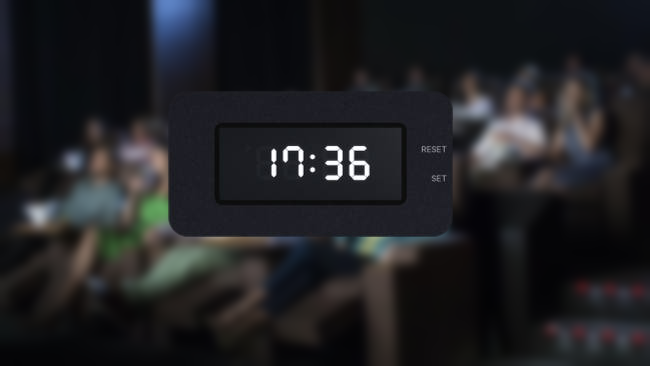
17:36
